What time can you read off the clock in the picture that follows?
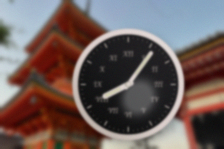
8:06
